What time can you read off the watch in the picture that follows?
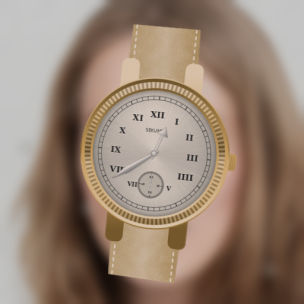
12:39
